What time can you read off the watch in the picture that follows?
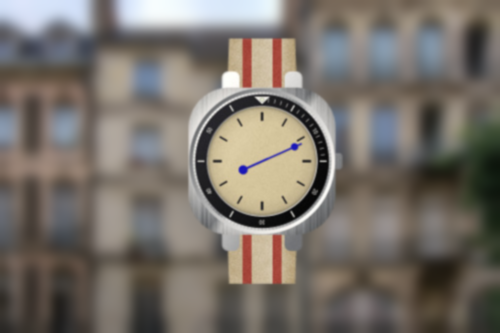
8:11
